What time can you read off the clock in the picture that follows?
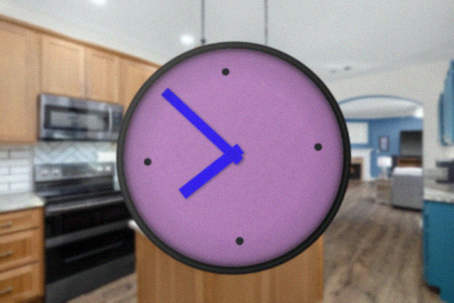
7:53
